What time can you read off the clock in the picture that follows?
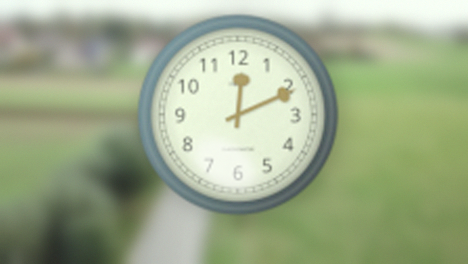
12:11
